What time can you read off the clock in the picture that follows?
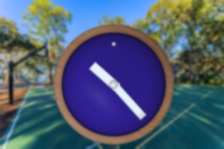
10:23
